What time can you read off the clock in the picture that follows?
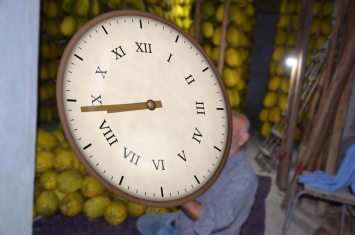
8:44
